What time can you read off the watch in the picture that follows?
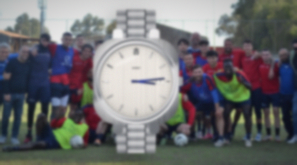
3:14
